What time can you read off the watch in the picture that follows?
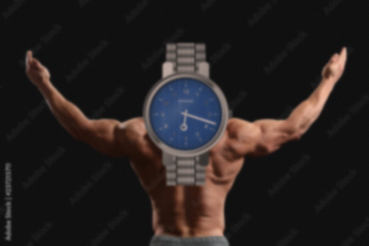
6:18
